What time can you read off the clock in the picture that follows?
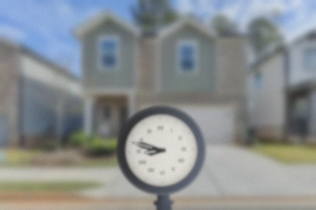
8:48
